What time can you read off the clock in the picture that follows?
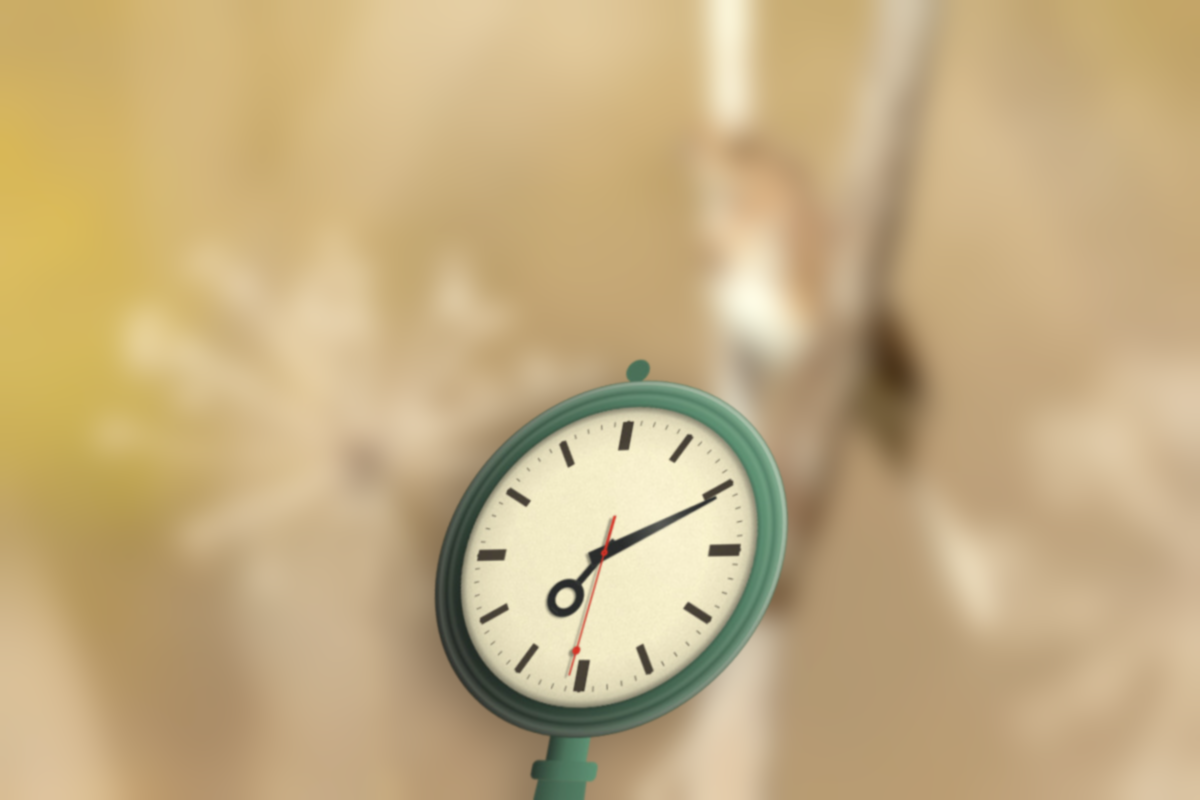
7:10:31
